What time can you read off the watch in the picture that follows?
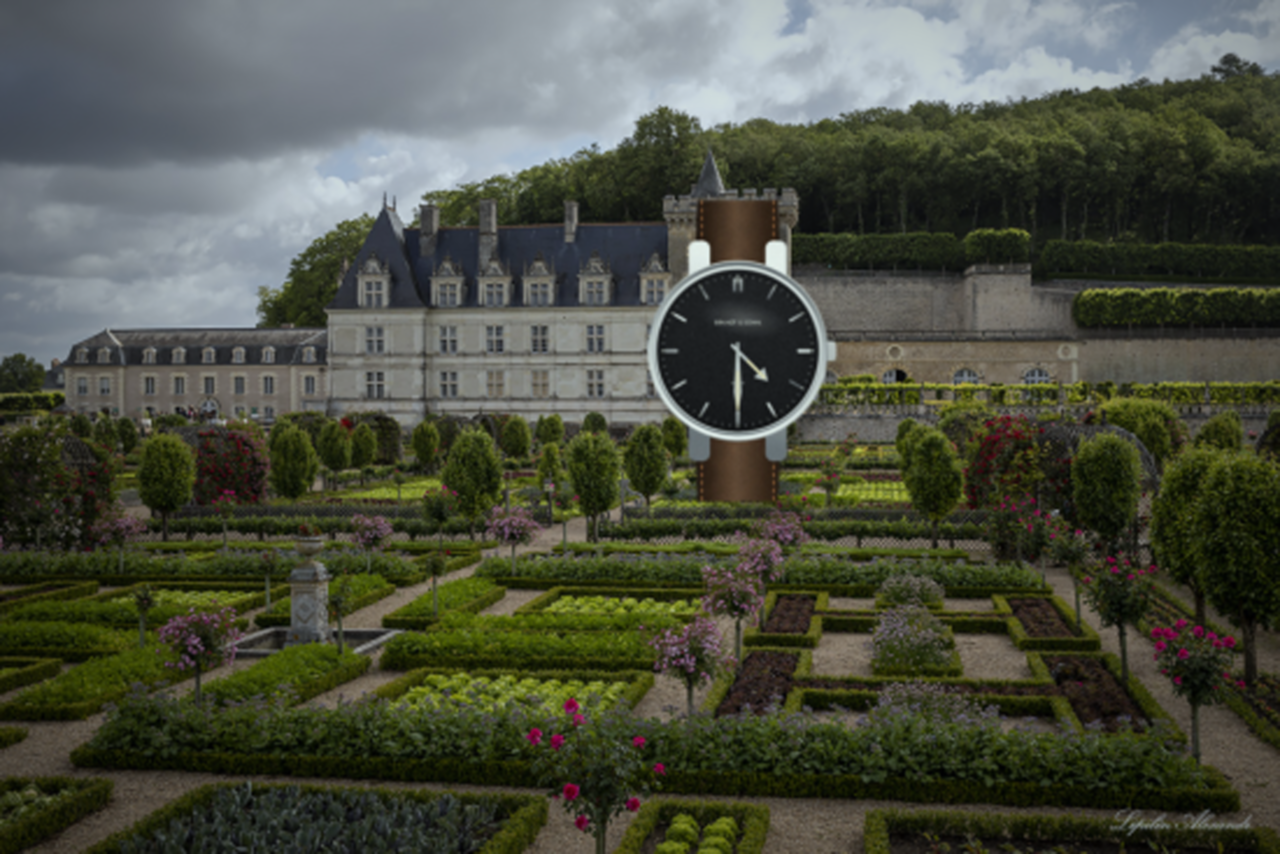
4:30
